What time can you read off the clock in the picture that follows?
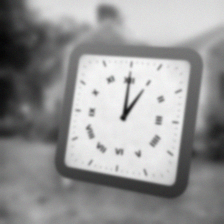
1:00
